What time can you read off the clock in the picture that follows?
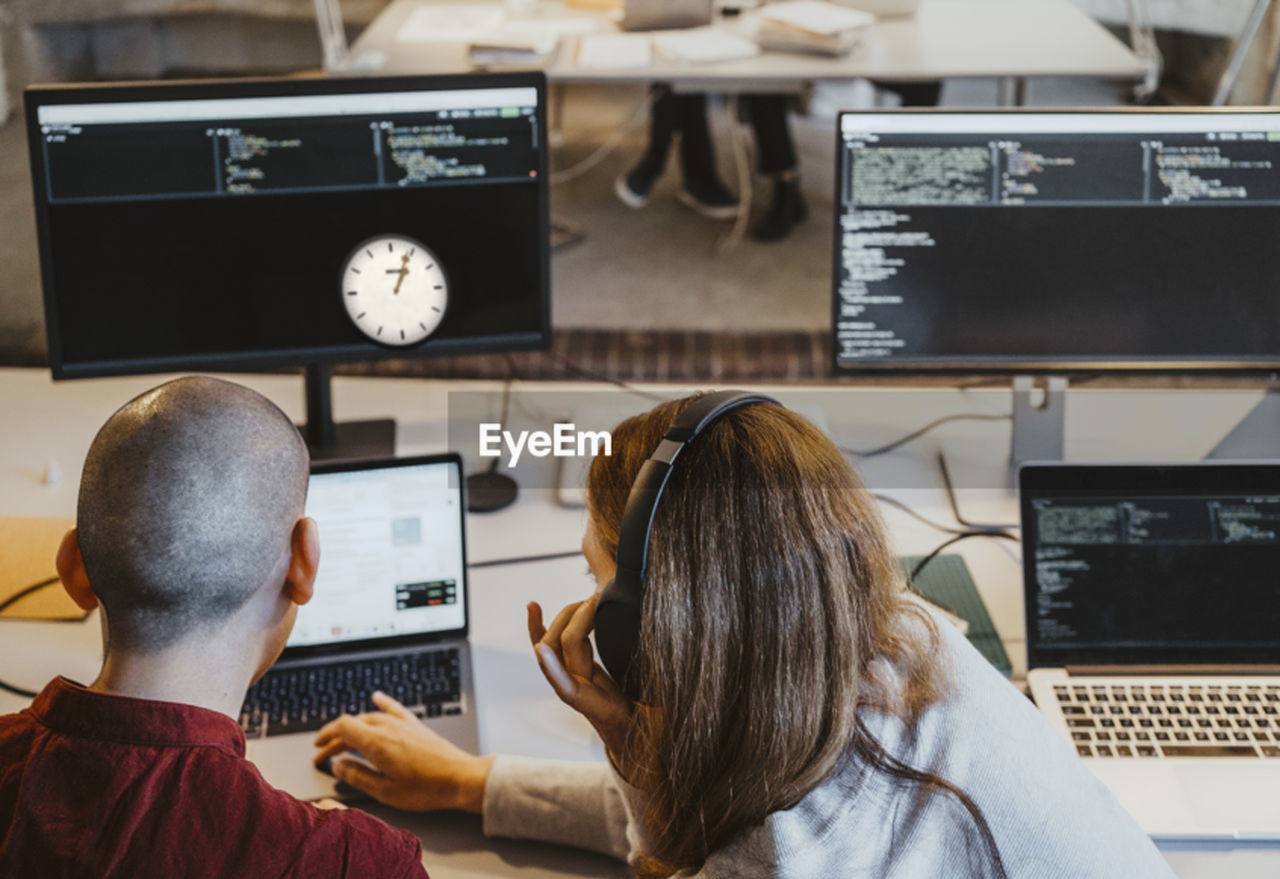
1:04
